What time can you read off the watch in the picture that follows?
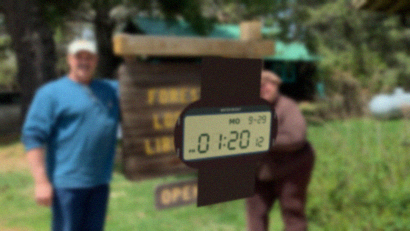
1:20
